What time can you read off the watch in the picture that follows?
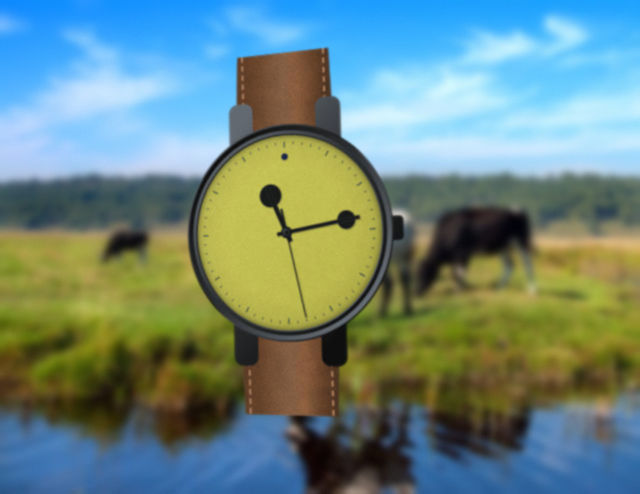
11:13:28
